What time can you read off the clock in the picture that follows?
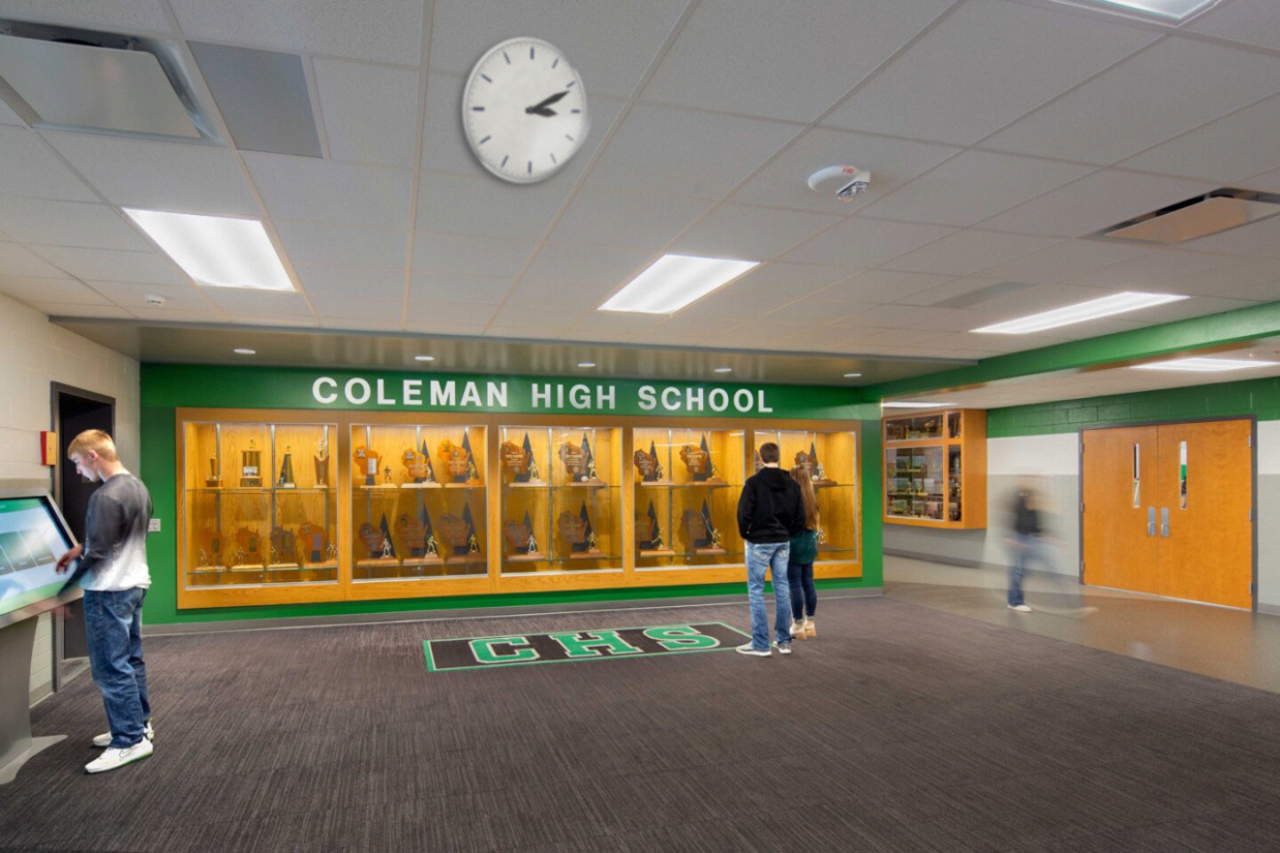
3:11
